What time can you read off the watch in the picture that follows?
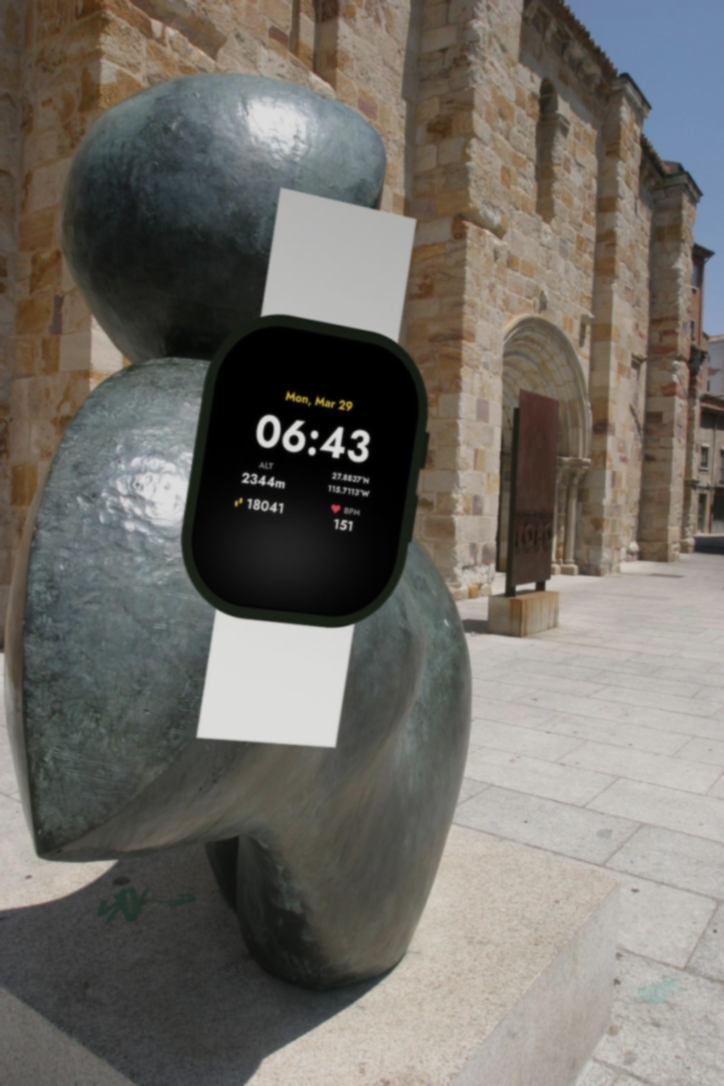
6:43
